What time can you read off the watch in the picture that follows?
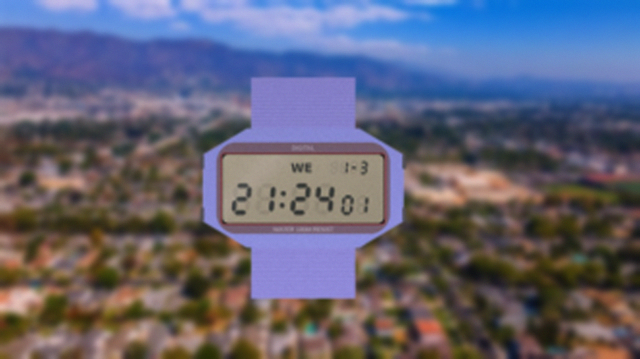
21:24:01
